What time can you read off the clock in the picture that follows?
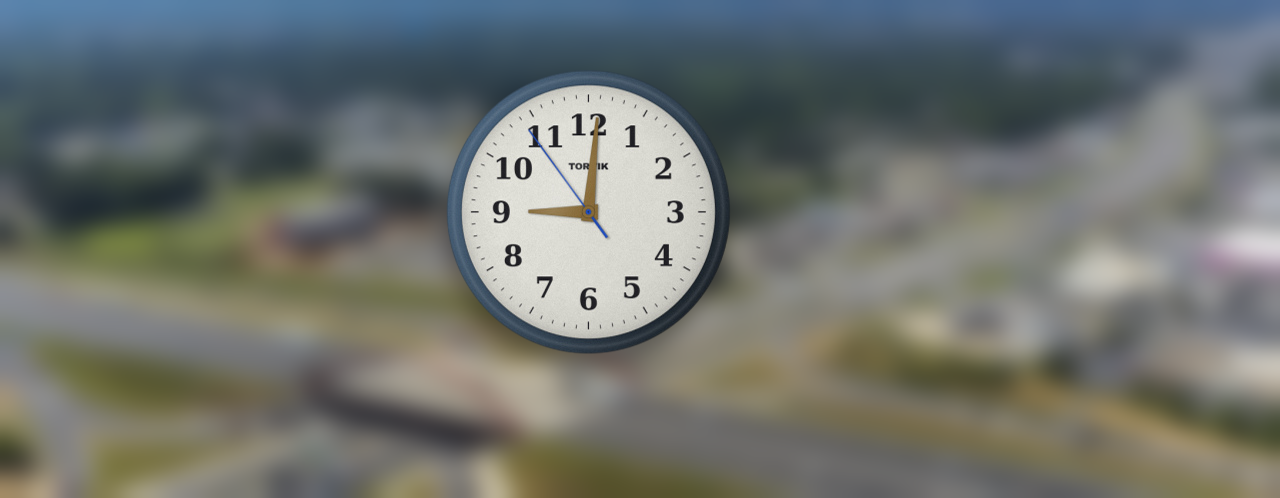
9:00:54
